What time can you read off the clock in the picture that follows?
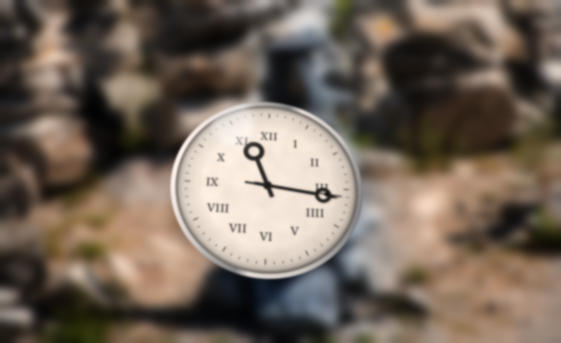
11:16:16
